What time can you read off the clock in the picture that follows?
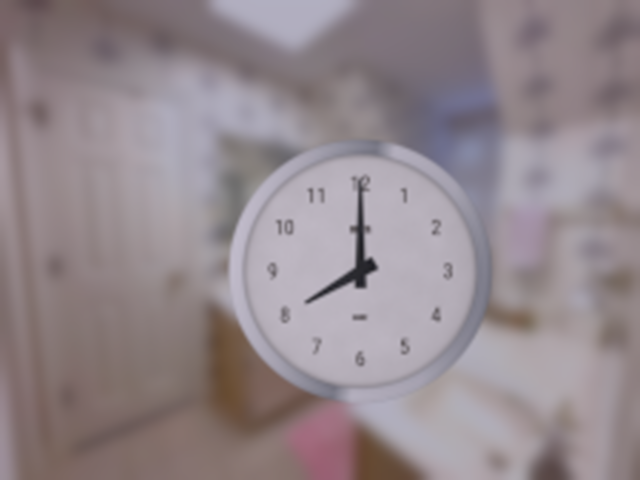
8:00
